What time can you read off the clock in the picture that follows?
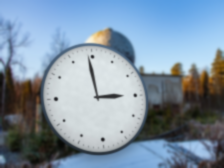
2:59
